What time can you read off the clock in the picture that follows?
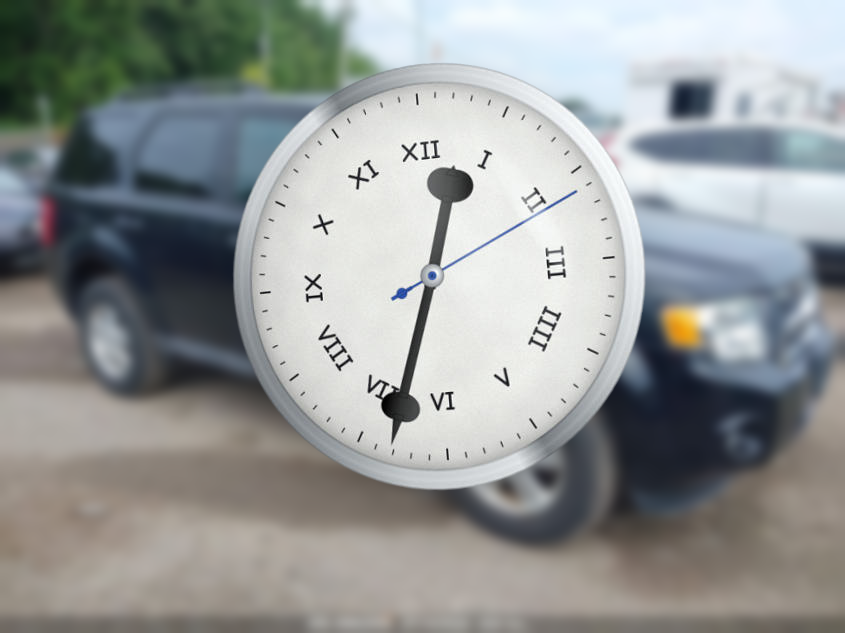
12:33:11
